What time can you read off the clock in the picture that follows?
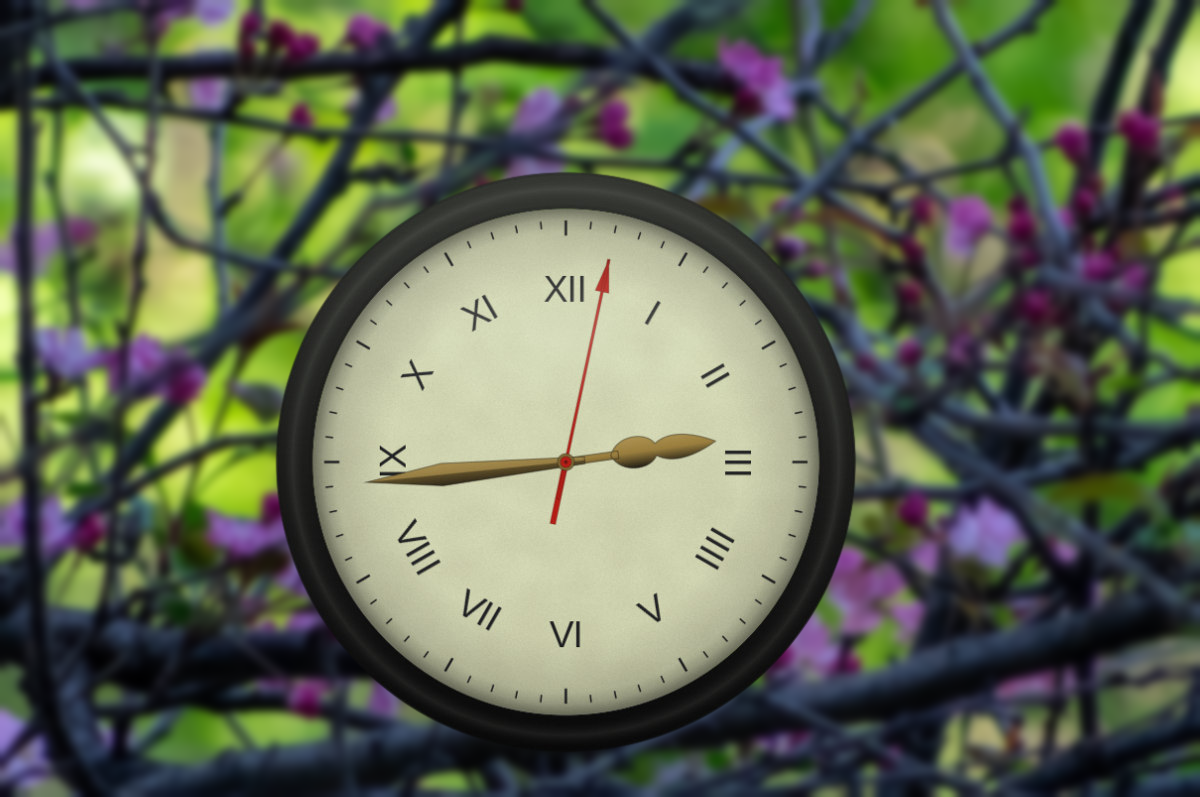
2:44:02
